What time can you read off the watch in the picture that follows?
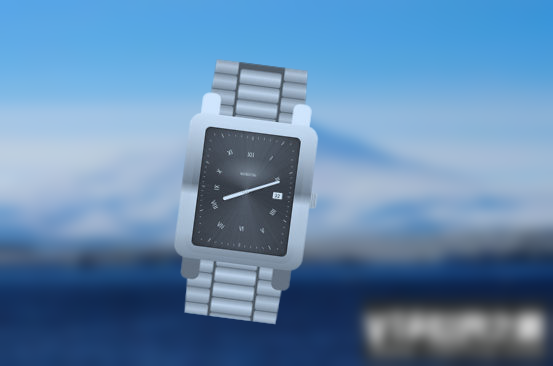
8:11
